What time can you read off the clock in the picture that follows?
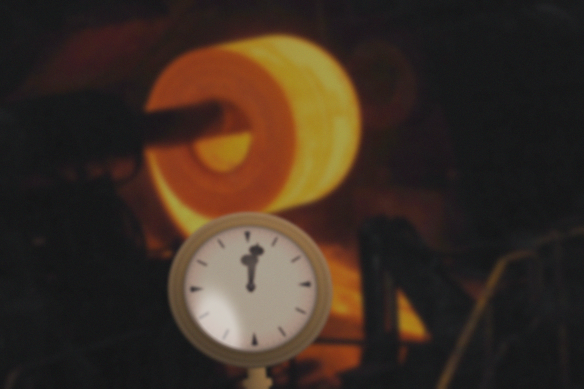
12:02
